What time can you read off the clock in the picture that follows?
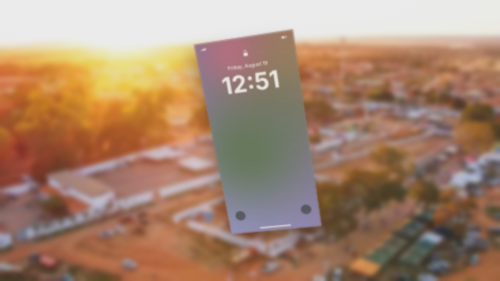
12:51
